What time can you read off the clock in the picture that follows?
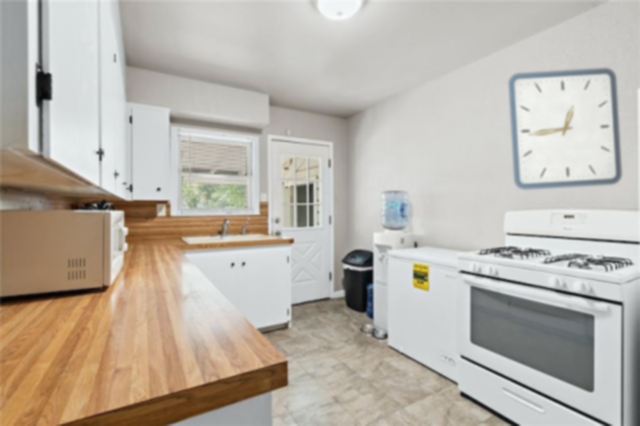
12:44
